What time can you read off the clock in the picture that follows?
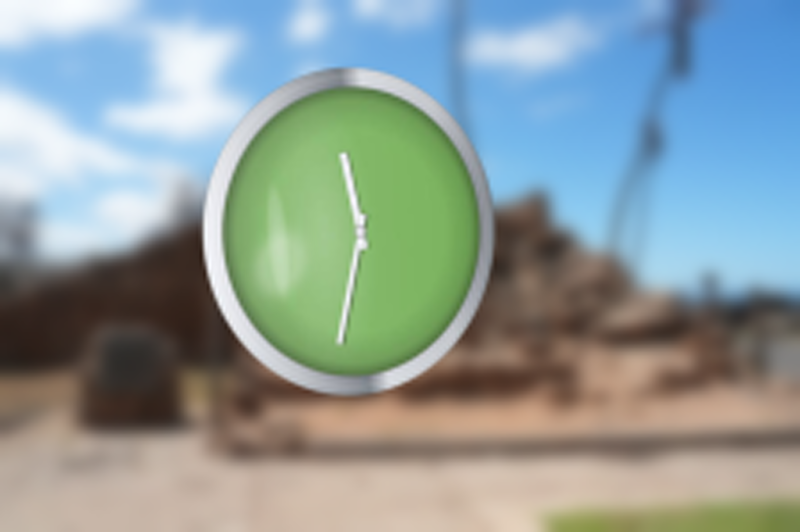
11:32
